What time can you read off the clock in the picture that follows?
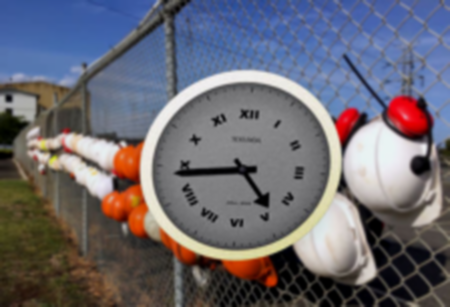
4:44
